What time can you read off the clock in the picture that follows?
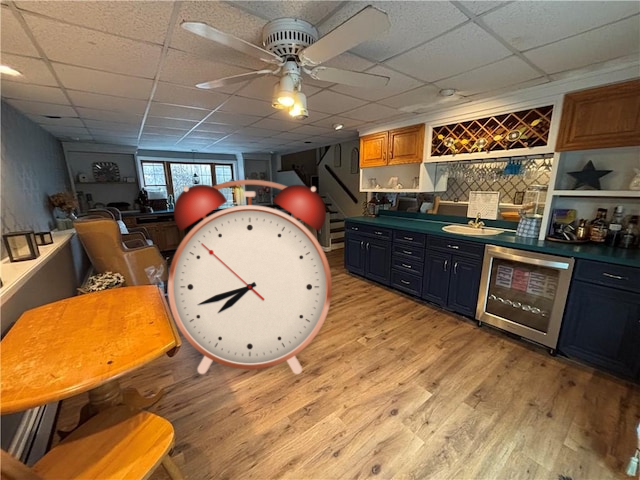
7:41:52
